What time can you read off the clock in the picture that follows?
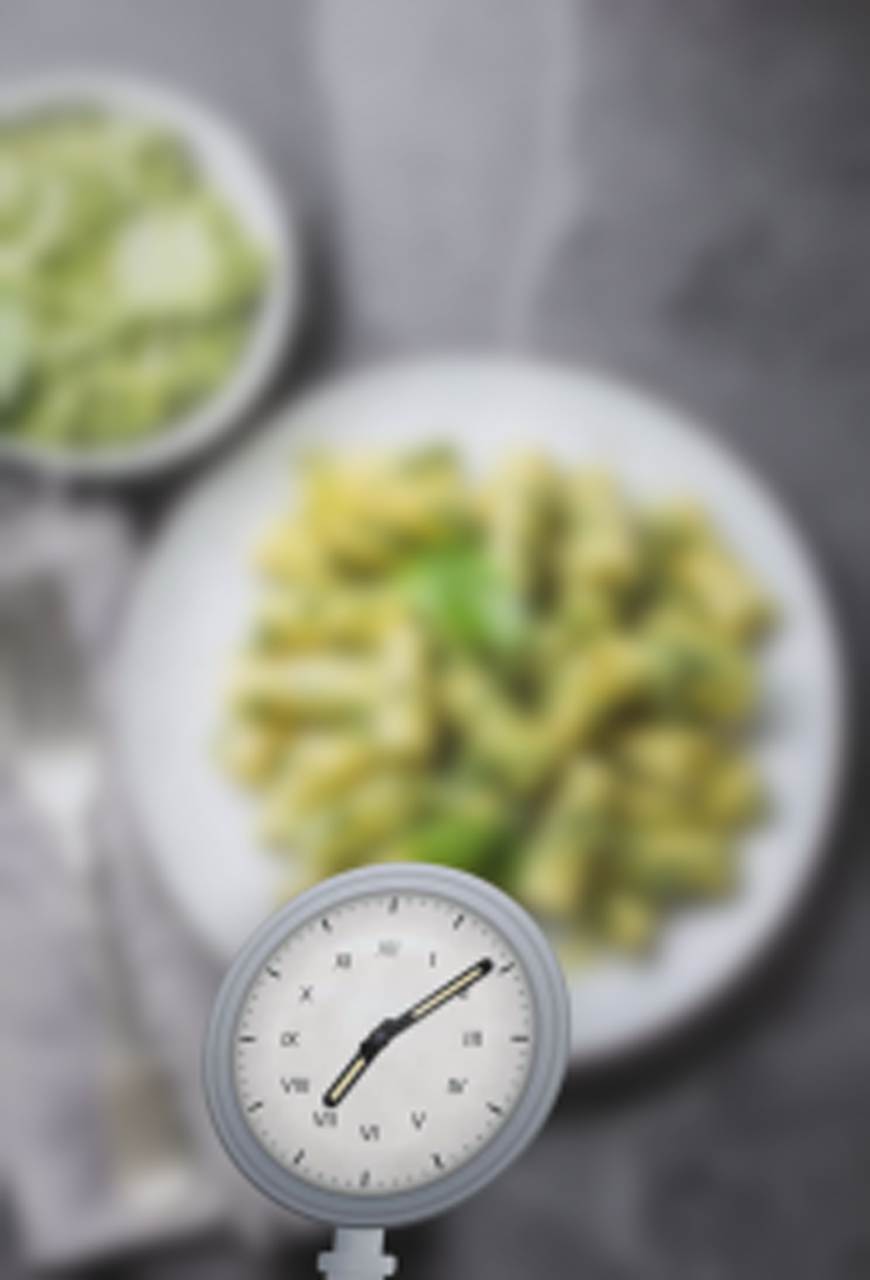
7:09
